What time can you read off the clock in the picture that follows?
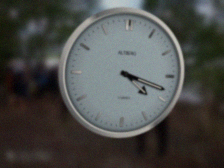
4:18
